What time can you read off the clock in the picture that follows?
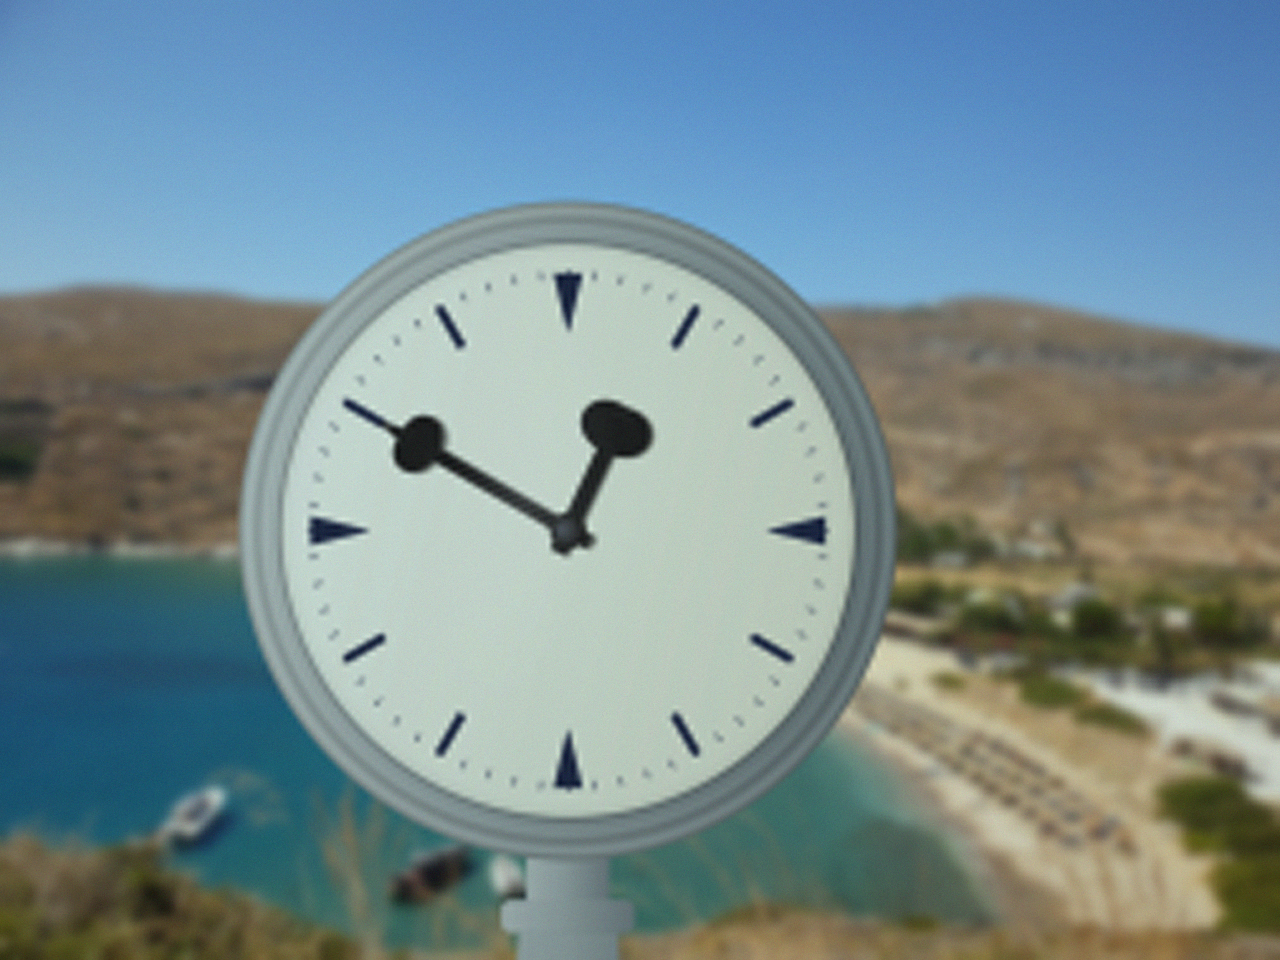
12:50
